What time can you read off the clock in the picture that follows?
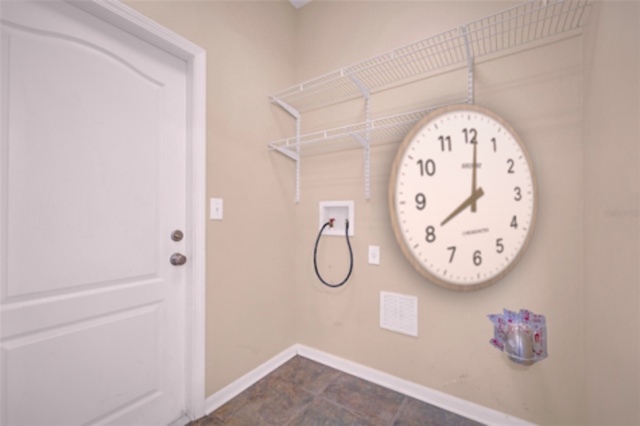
8:01
